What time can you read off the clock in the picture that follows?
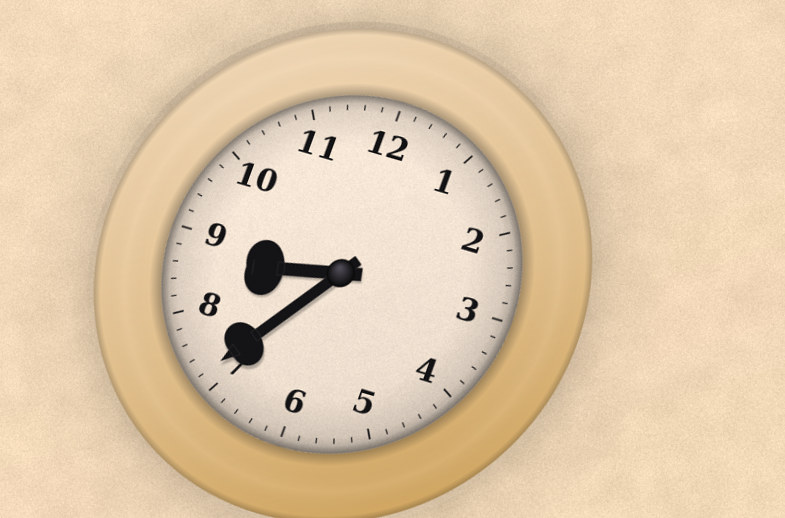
8:36
